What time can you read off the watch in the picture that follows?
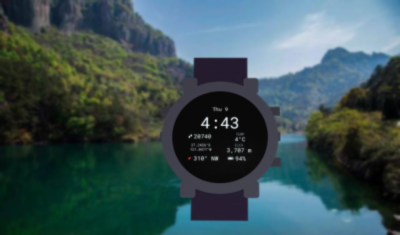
4:43
